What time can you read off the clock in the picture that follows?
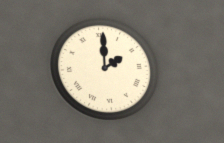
2:01
